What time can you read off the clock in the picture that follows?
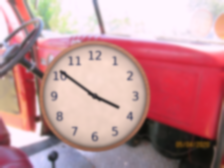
3:51
